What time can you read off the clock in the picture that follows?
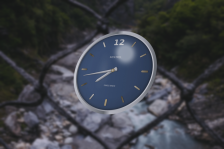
7:43
